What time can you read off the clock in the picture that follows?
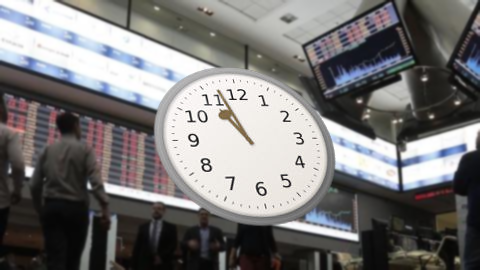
10:57
